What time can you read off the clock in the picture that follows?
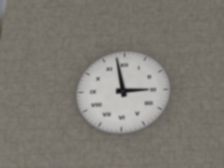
2:58
